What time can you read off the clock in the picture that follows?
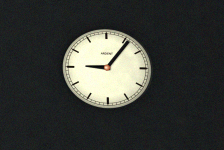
9:06
